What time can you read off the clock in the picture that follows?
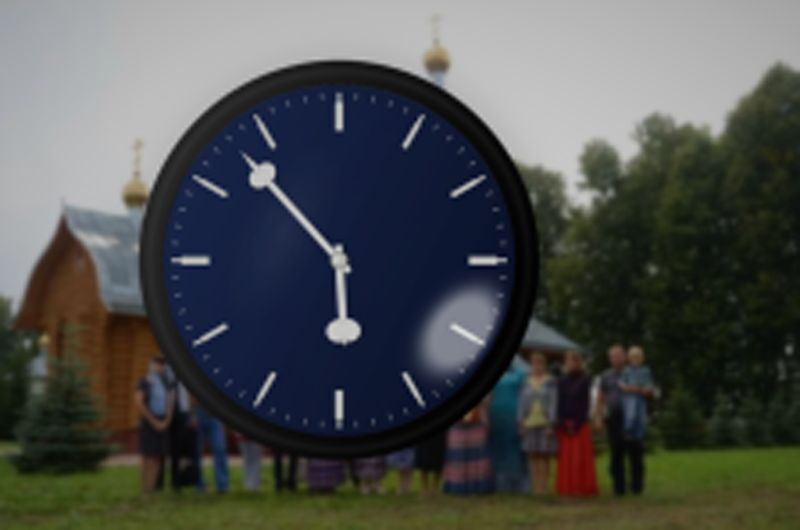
5:53
